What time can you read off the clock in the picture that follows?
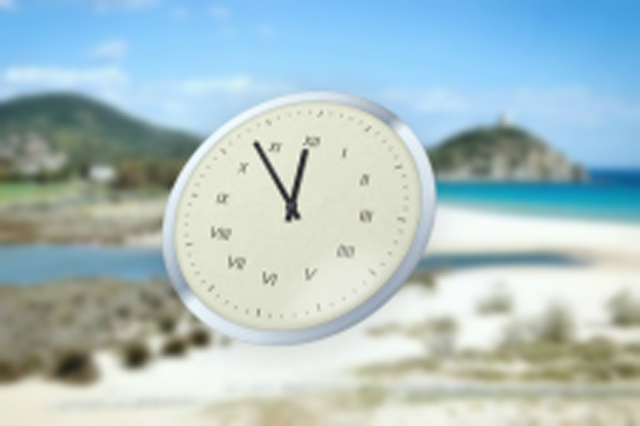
11:53
